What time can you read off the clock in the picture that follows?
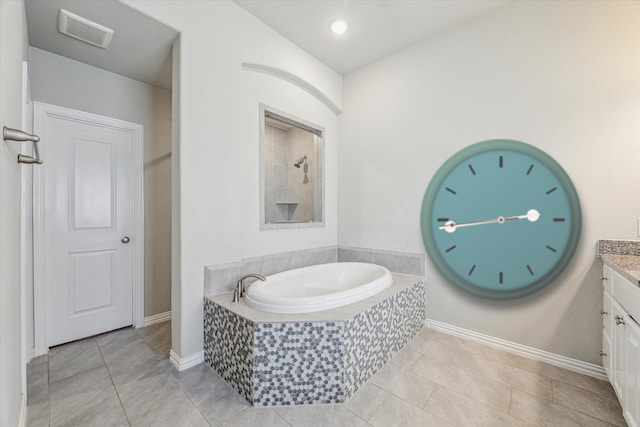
2:43:44
